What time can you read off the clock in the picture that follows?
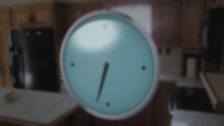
6:33
